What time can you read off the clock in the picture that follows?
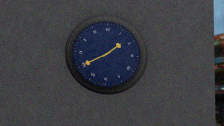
1:40
